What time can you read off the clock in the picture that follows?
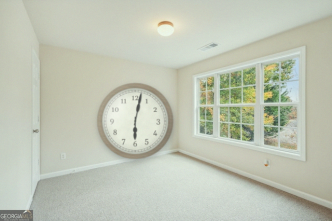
6:02
